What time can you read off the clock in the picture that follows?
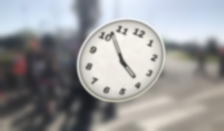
3:52
